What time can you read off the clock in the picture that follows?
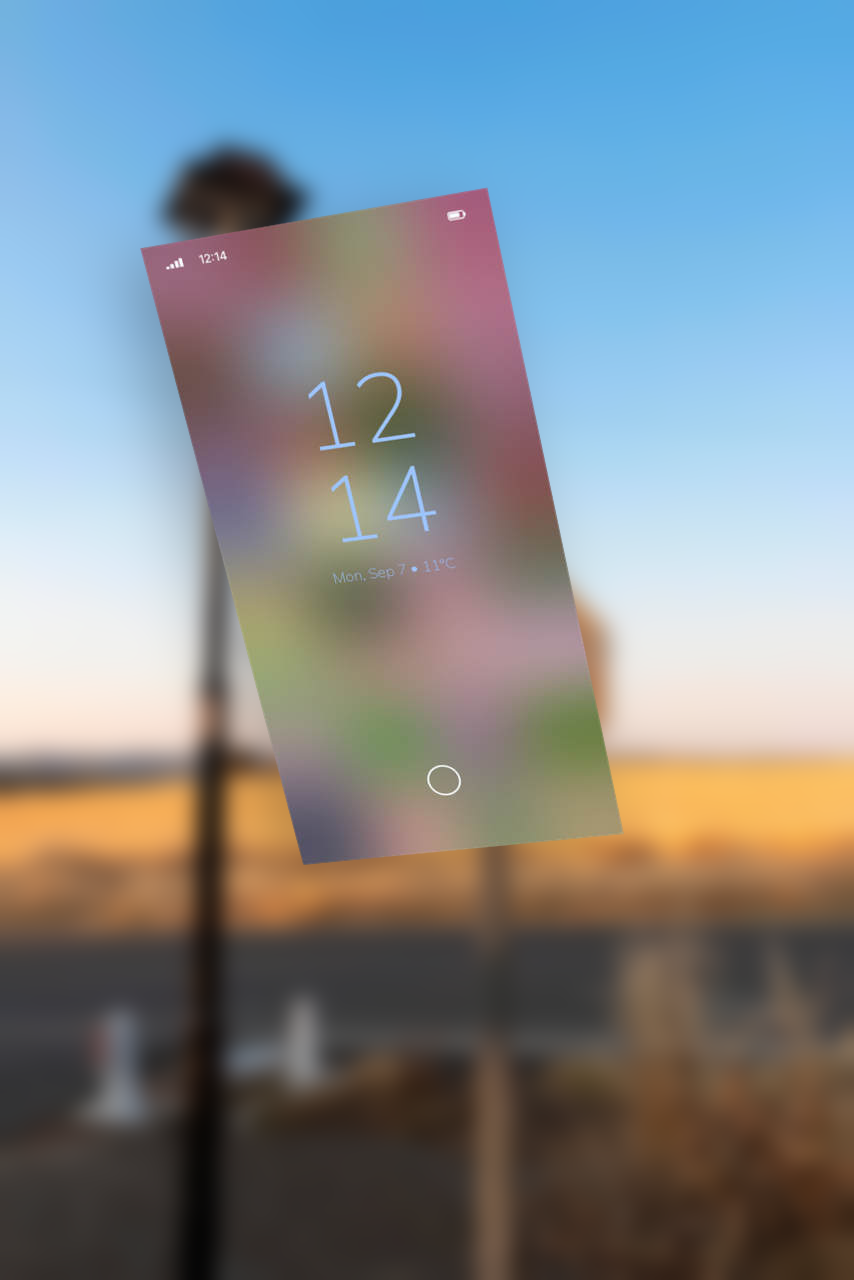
12:14
